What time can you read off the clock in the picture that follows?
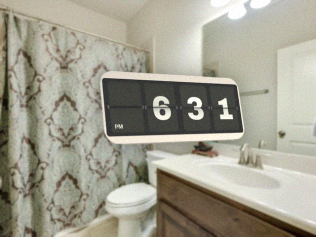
6:31
